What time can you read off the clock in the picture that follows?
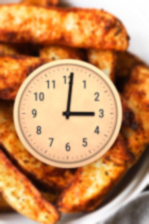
3:01
